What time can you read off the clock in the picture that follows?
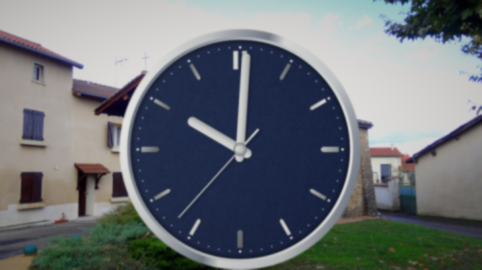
10:00:37
